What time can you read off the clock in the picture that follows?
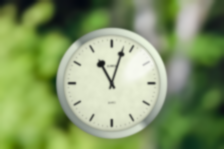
11:03
